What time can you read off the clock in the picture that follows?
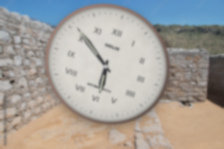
5:51
